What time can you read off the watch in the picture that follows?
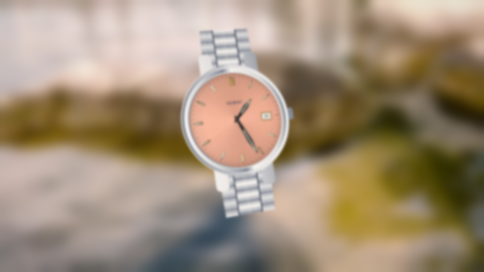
1:26
